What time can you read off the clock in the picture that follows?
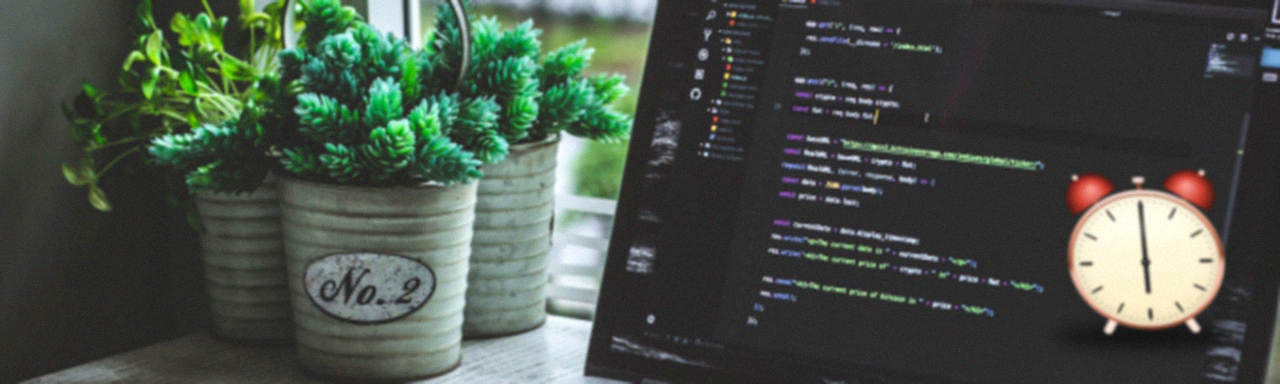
6:00
